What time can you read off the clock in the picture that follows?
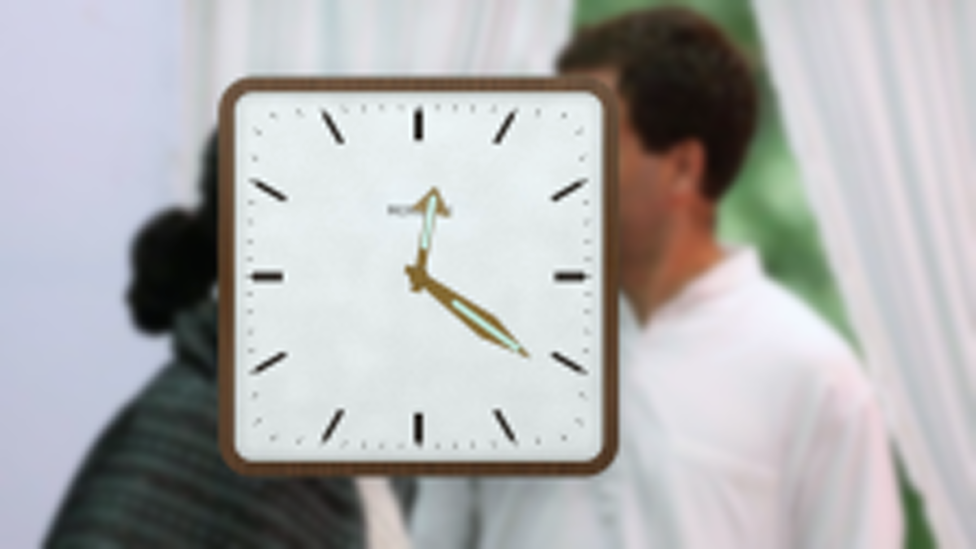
12:21
